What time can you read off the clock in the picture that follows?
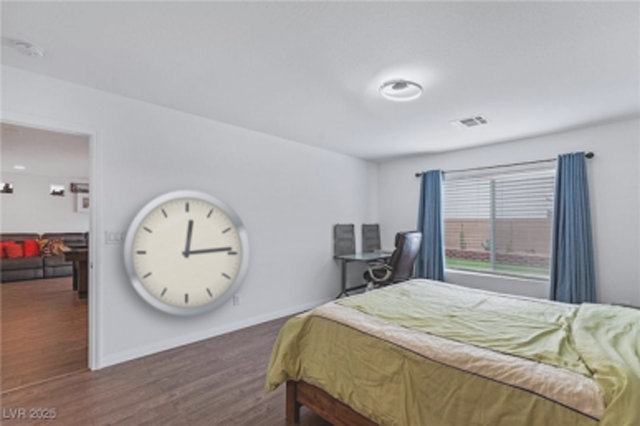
12:14
